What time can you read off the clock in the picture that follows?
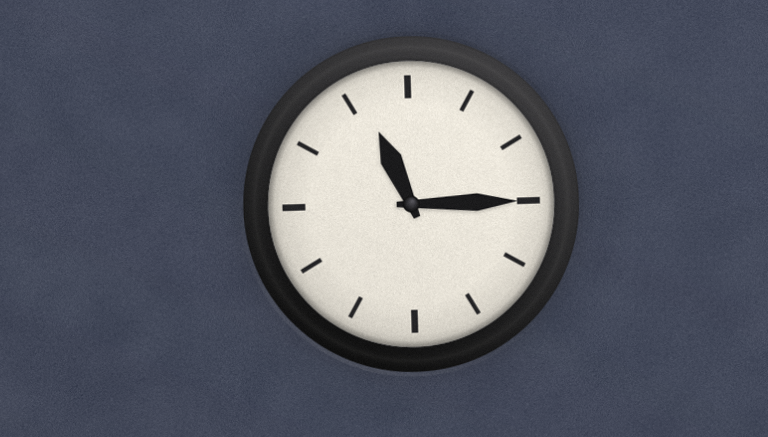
11:15
